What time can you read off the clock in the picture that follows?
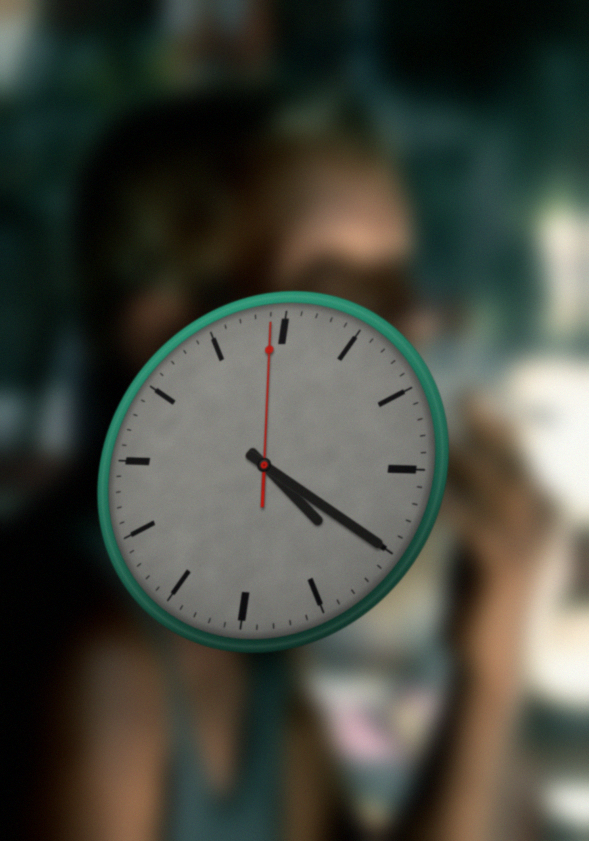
4:19:59
